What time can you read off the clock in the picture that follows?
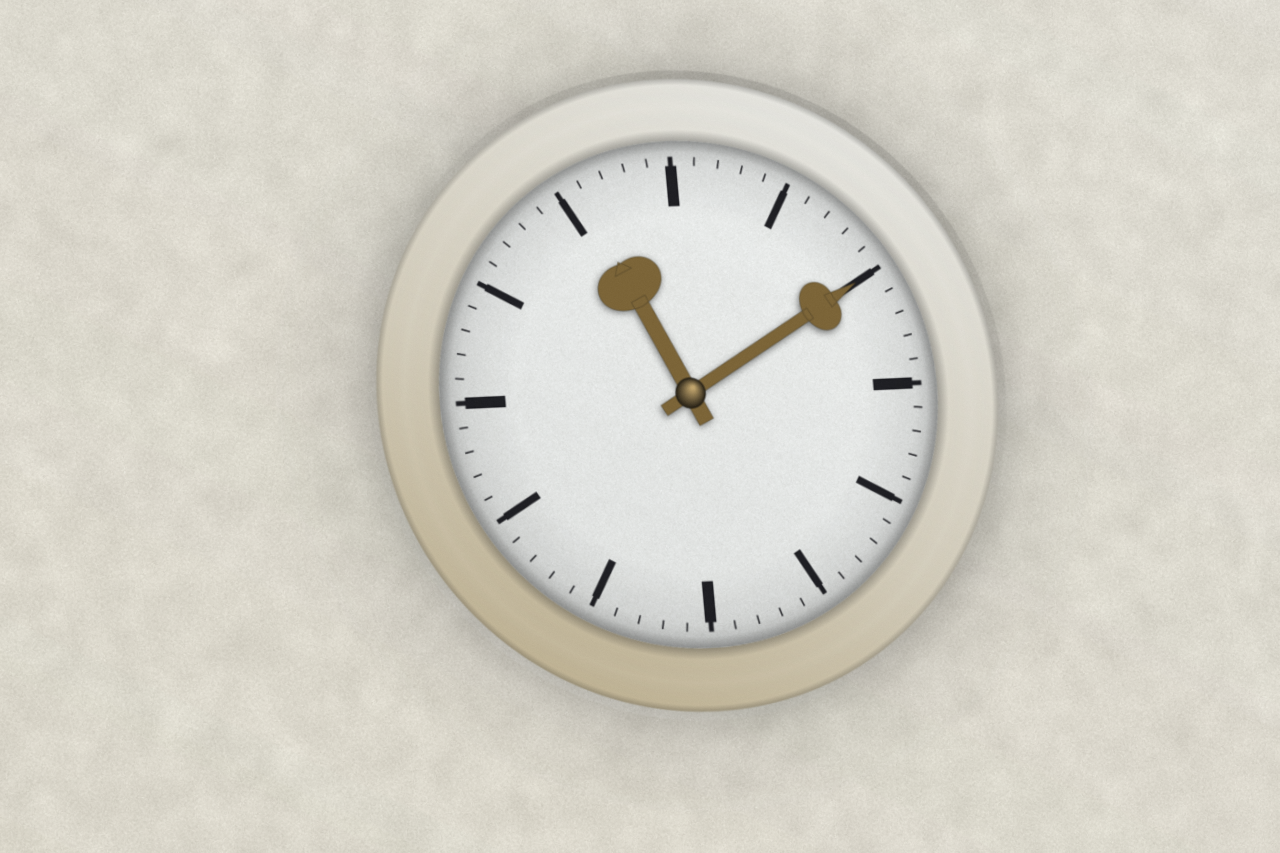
11:10
